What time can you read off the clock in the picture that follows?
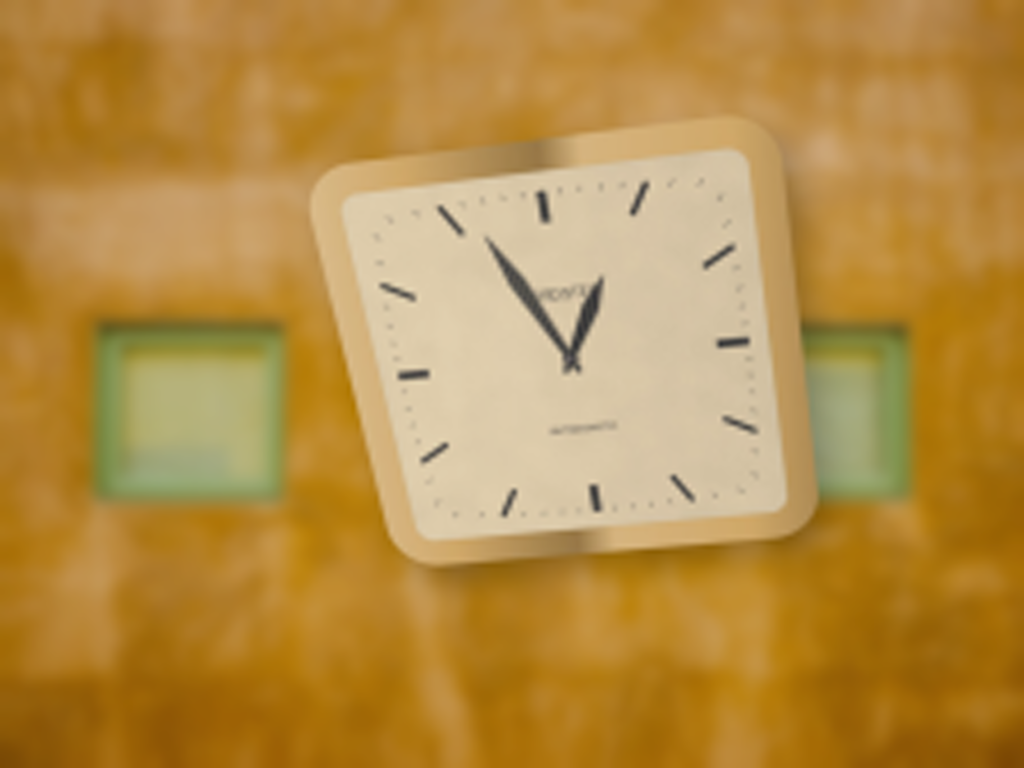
12:56
